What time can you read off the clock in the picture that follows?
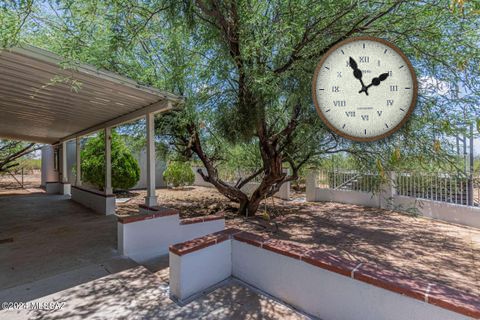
1:56
